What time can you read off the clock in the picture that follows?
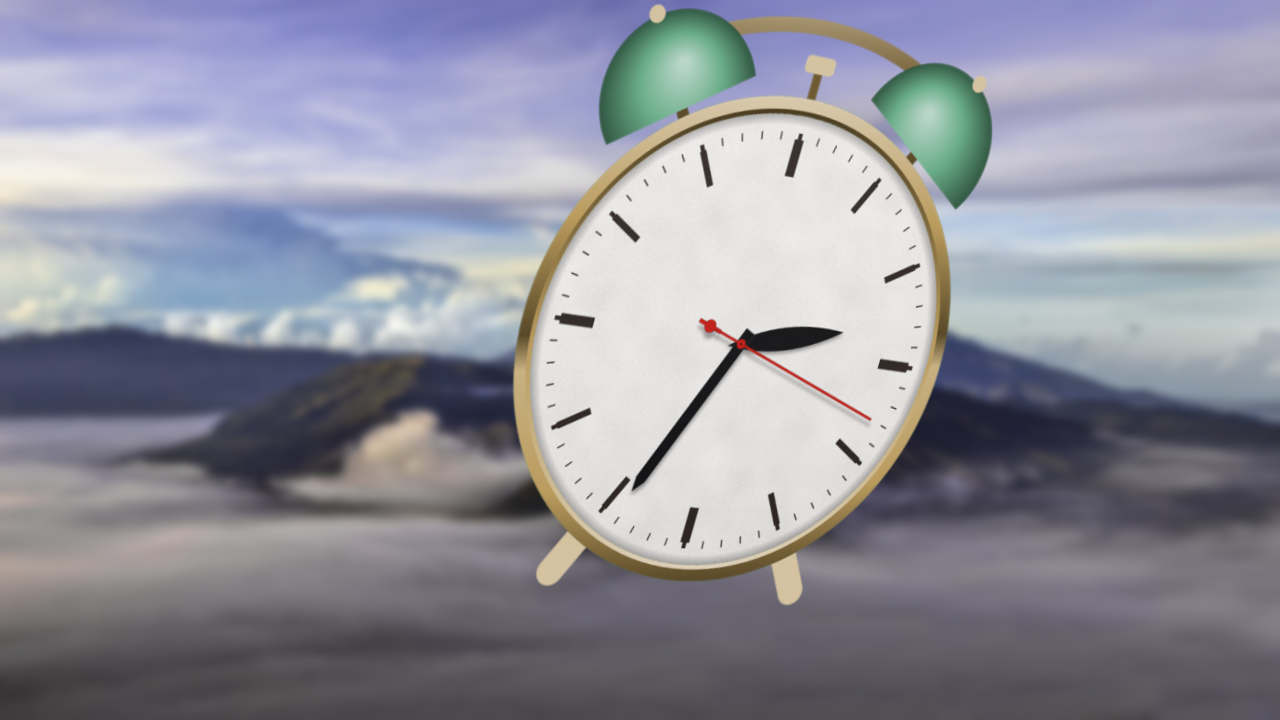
2:34:18
